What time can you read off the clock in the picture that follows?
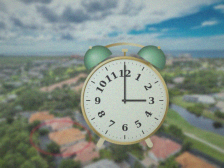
3:00
